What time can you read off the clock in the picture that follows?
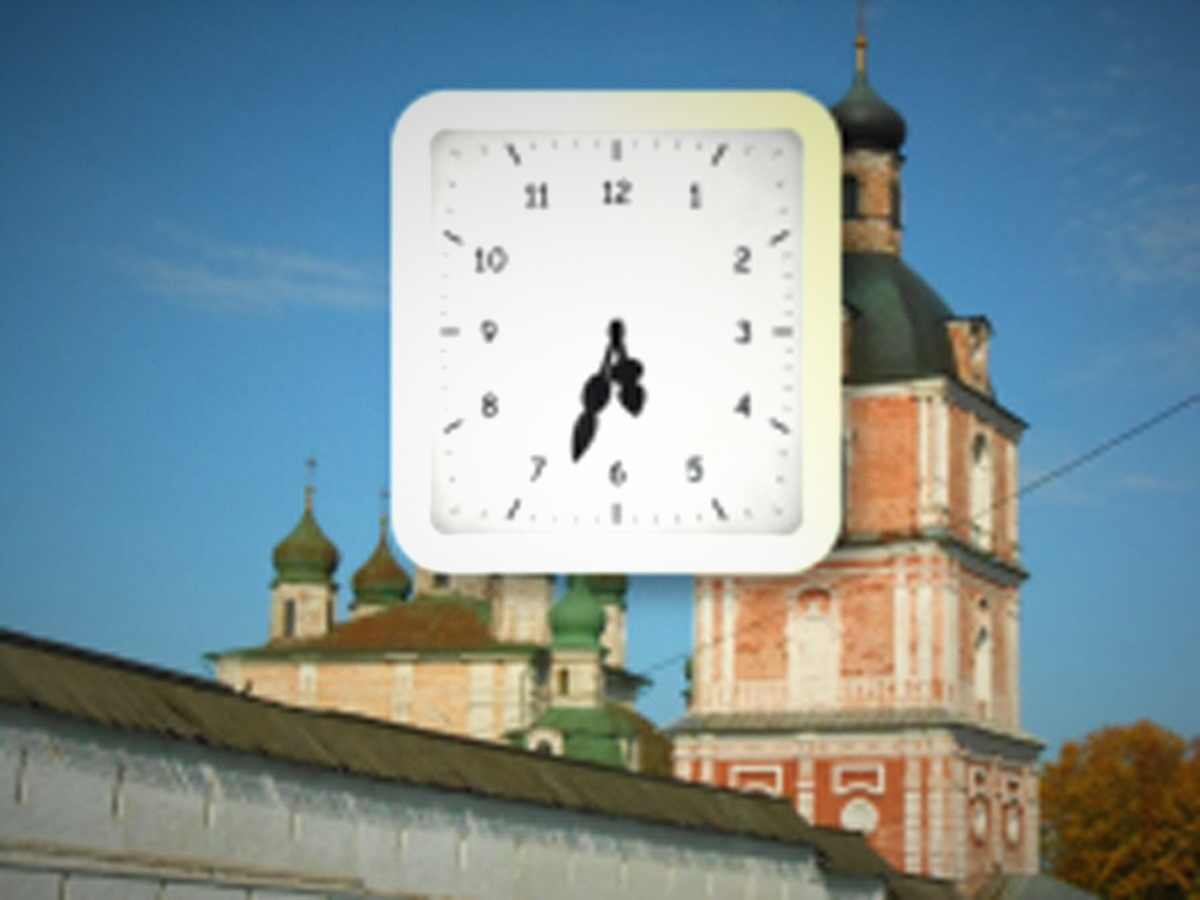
5:33
